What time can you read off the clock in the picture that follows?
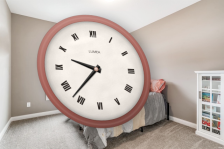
9:37
